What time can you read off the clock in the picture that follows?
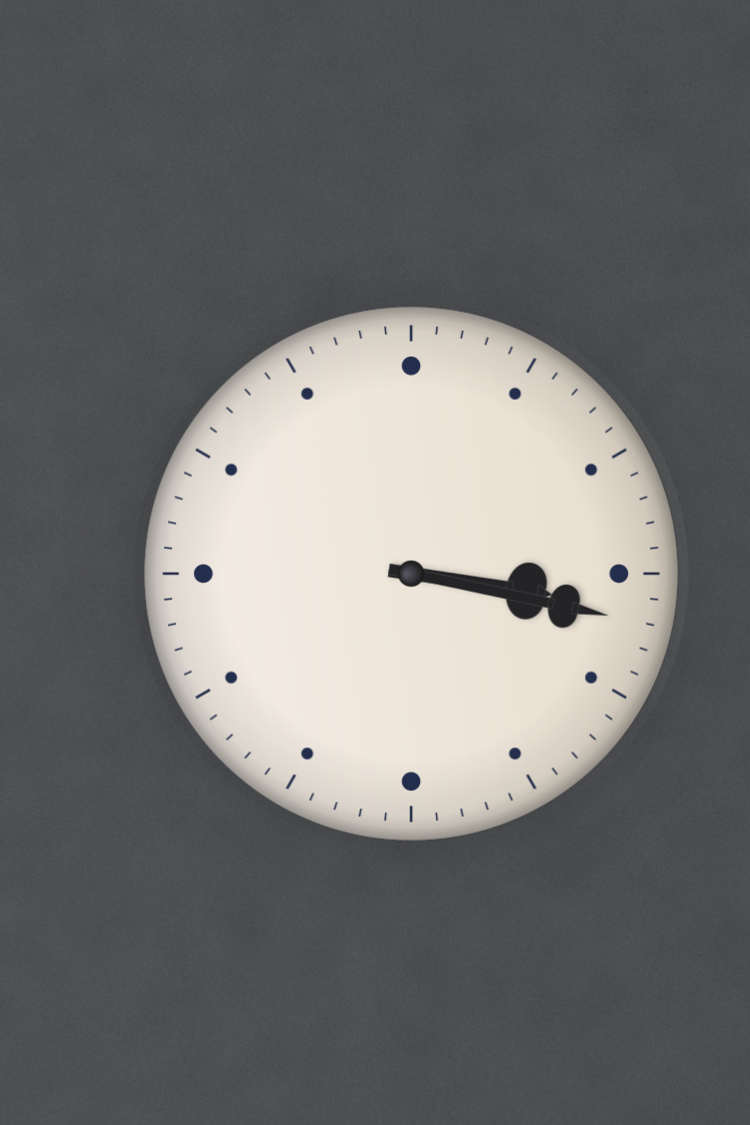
3:17
